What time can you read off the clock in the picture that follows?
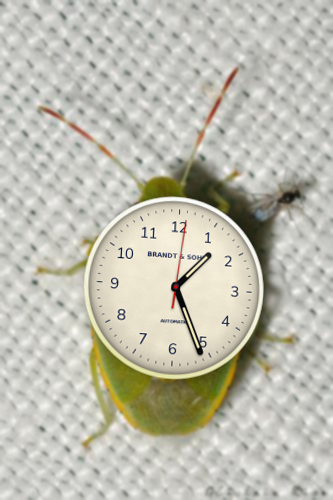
1:26:01
